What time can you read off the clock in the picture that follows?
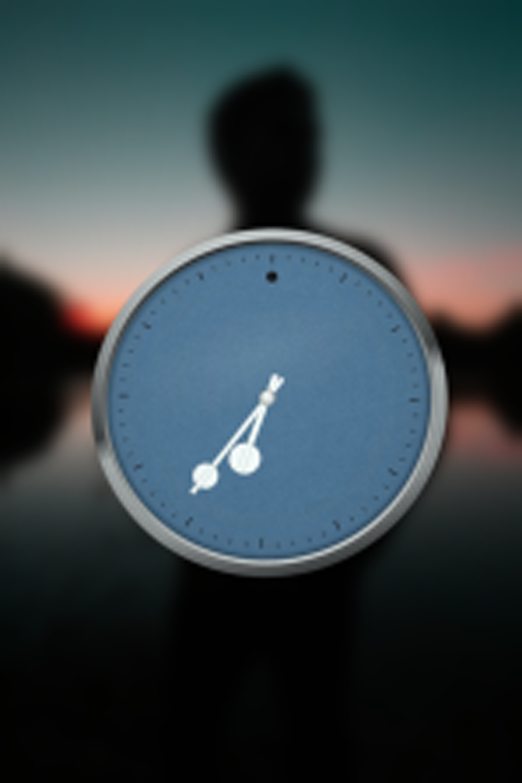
6:36
